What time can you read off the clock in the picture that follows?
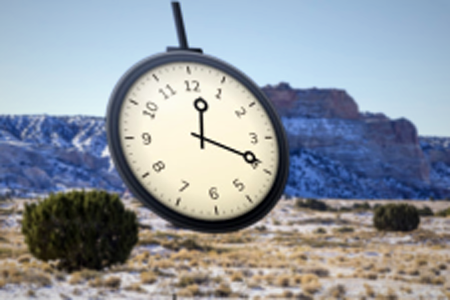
12:19
